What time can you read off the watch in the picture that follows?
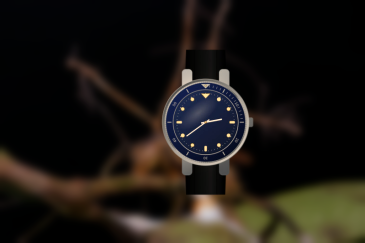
2:39
